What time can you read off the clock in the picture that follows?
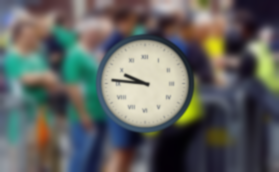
9:46
